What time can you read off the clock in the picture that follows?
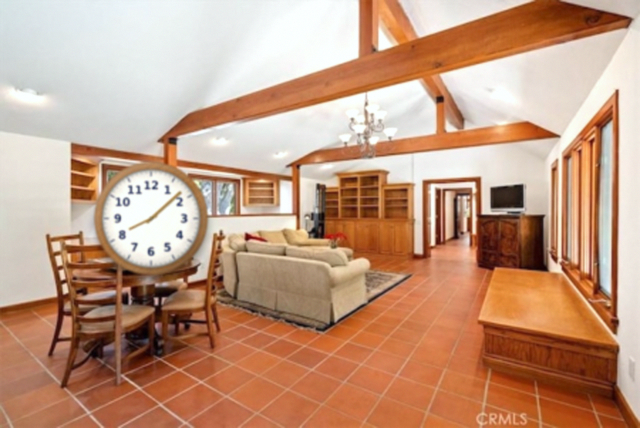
8:08
